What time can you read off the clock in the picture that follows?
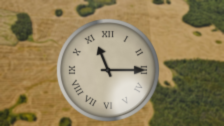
11:15
